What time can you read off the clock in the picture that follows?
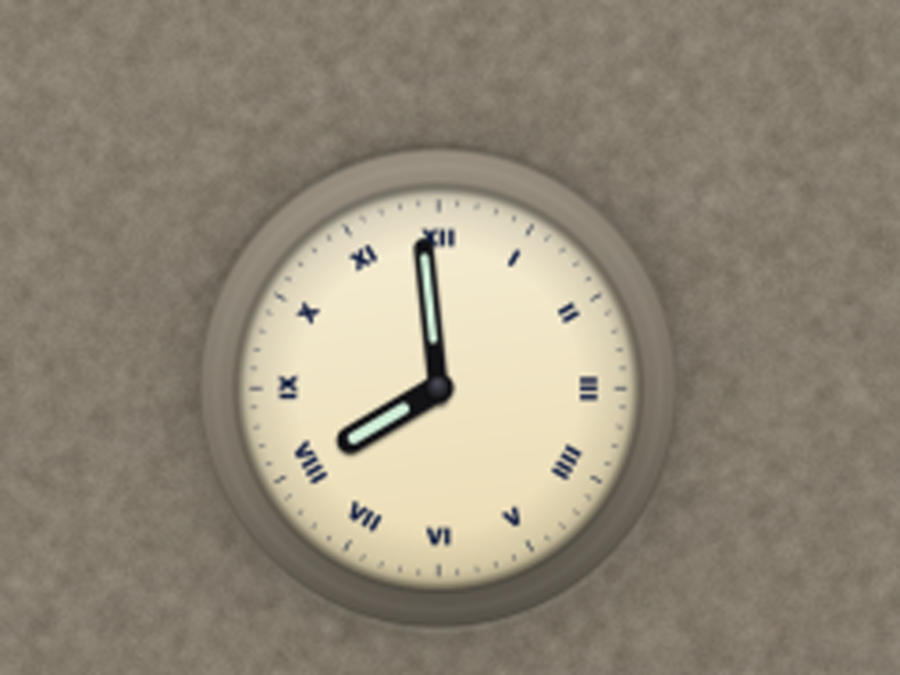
7:59
